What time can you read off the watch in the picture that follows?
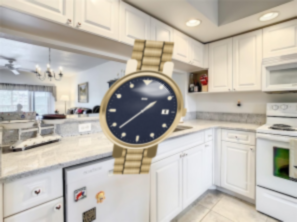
1:38
